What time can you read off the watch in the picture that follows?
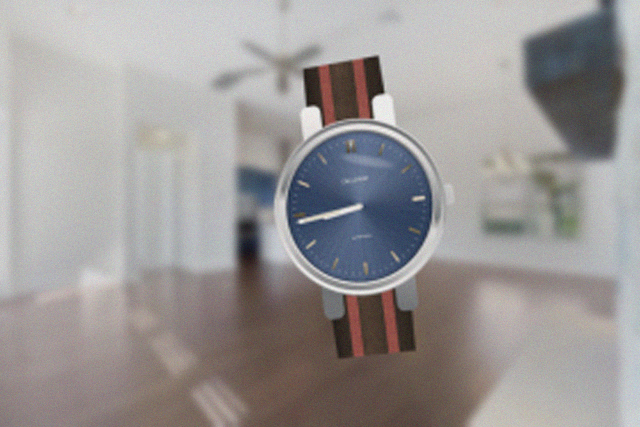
8:44
